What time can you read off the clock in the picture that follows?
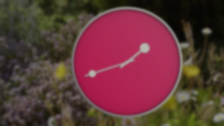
1:42
